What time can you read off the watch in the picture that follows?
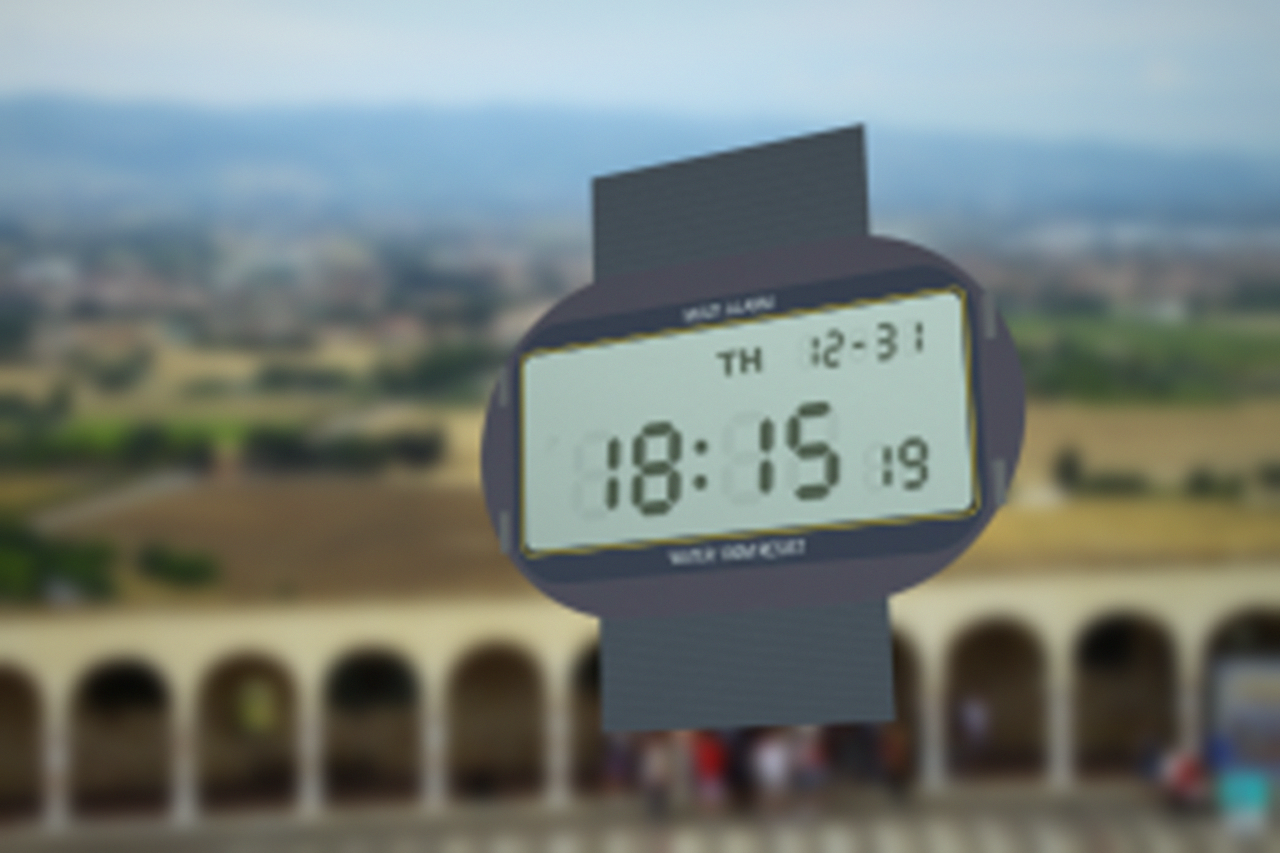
18:15:19
